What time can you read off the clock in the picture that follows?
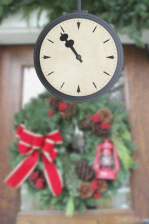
10:54
